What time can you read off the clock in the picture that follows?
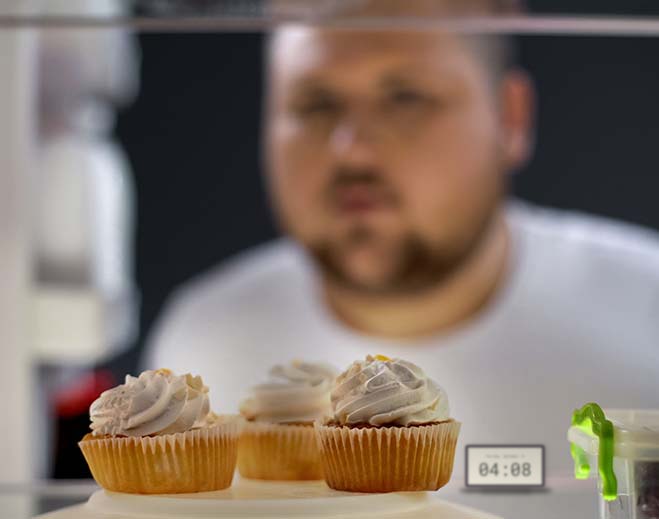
4:08
